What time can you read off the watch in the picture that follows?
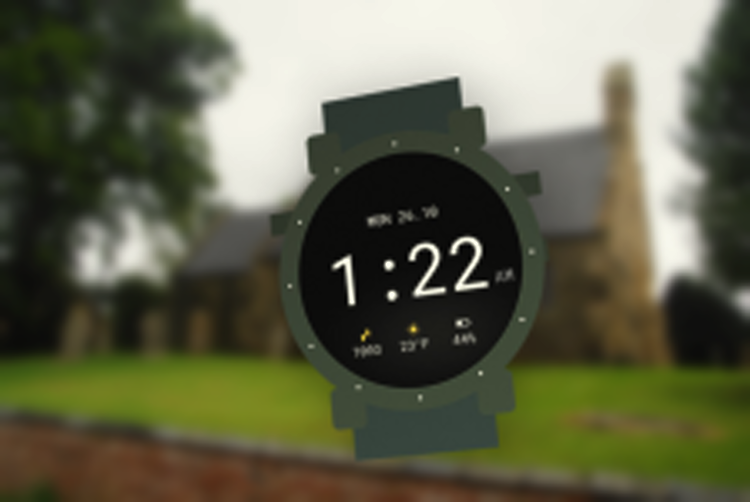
1:22
